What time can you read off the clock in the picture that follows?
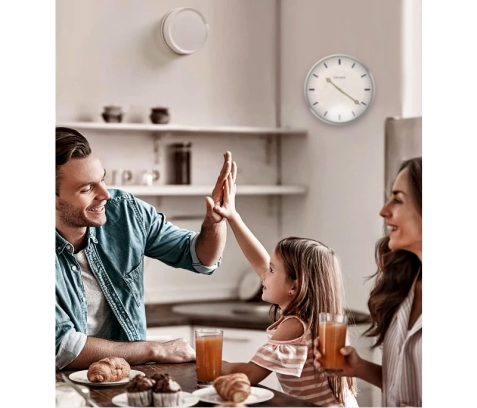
10:21
